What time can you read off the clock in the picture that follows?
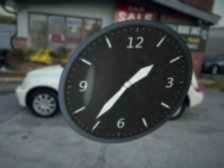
1:36
